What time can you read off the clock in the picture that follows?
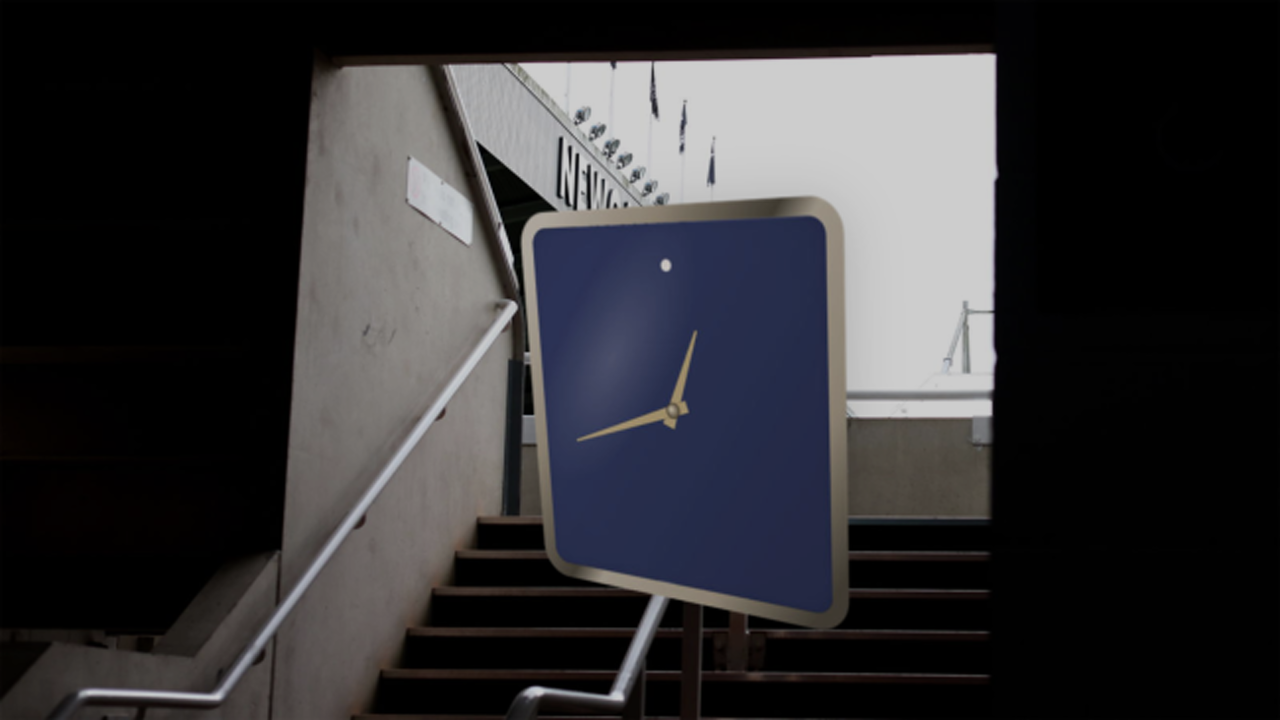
12:42
